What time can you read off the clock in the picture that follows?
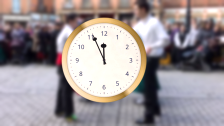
11:56
